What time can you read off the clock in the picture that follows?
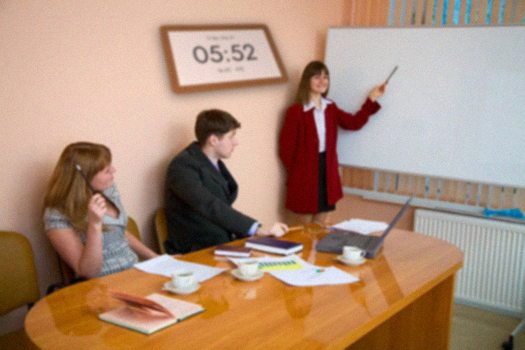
5:52
